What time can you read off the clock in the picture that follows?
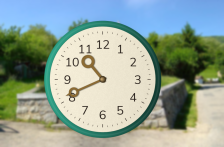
10:41
